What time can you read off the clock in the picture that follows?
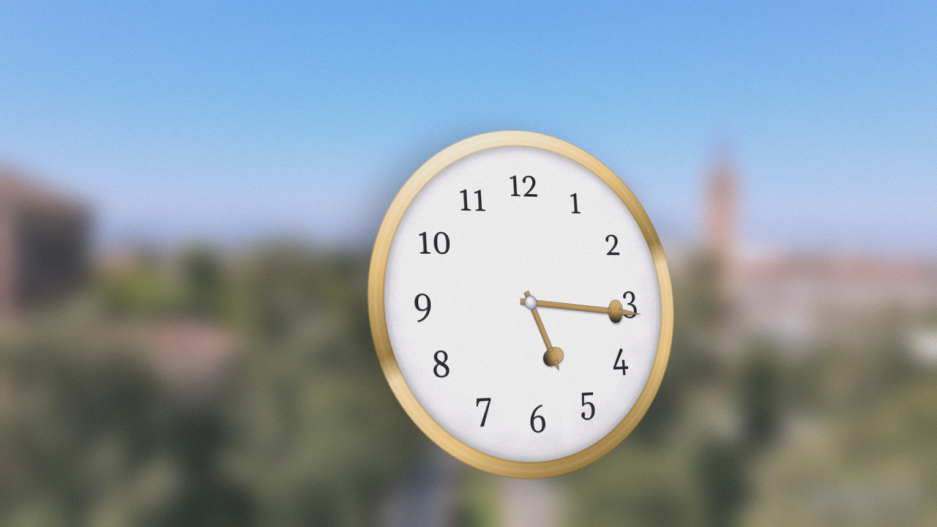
5:16
